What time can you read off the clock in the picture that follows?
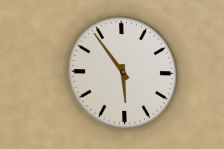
5:54
